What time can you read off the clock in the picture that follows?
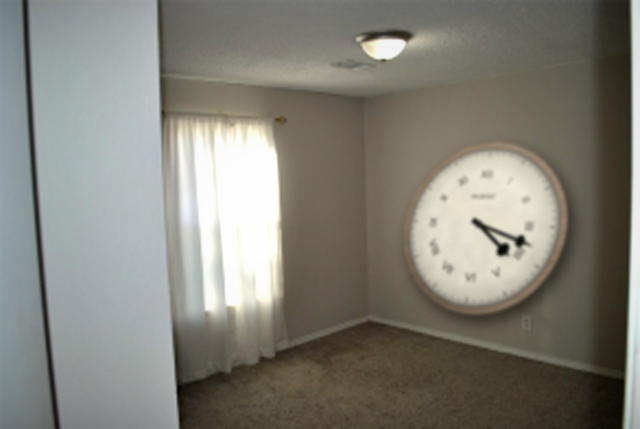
4:18
